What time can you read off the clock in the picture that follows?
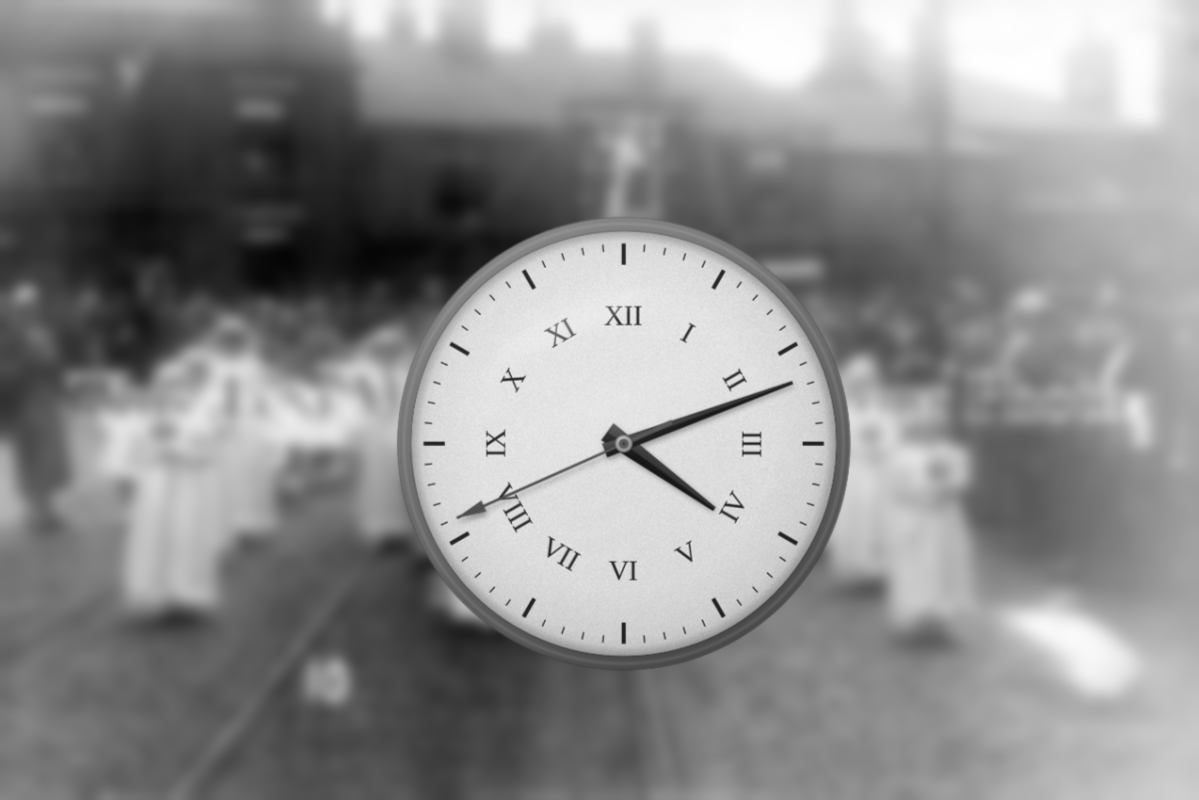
4:11:41
